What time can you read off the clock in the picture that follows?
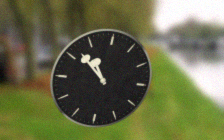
10:52
